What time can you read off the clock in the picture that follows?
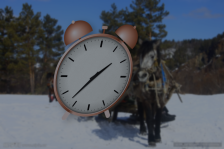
1:37
